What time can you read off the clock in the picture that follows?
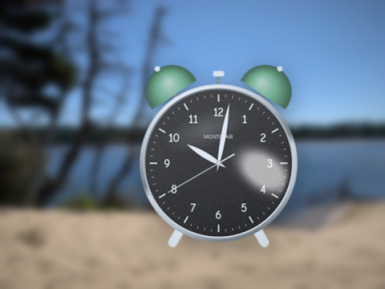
10:01:40
